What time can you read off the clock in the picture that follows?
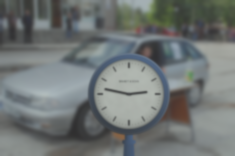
2:47
